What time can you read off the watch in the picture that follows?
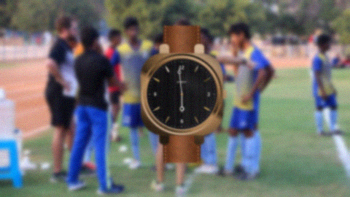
5:59
